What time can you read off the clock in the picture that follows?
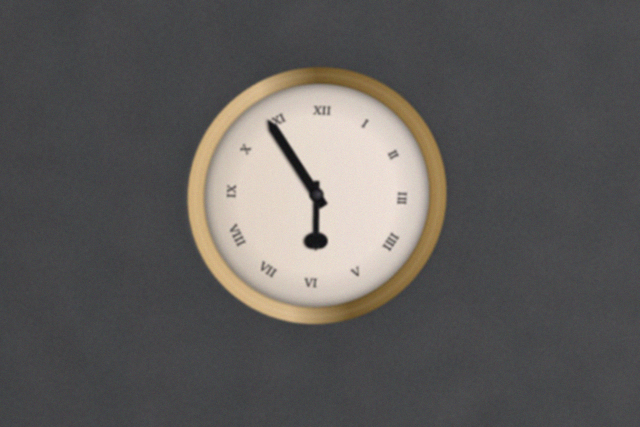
5:54
